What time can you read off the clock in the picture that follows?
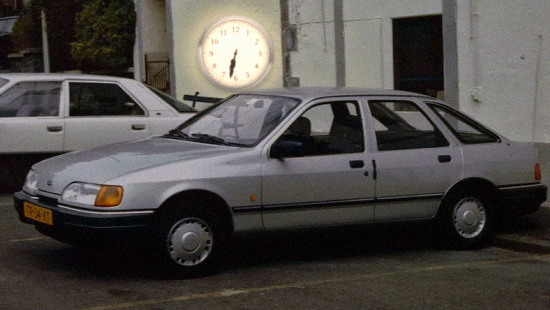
6:32
